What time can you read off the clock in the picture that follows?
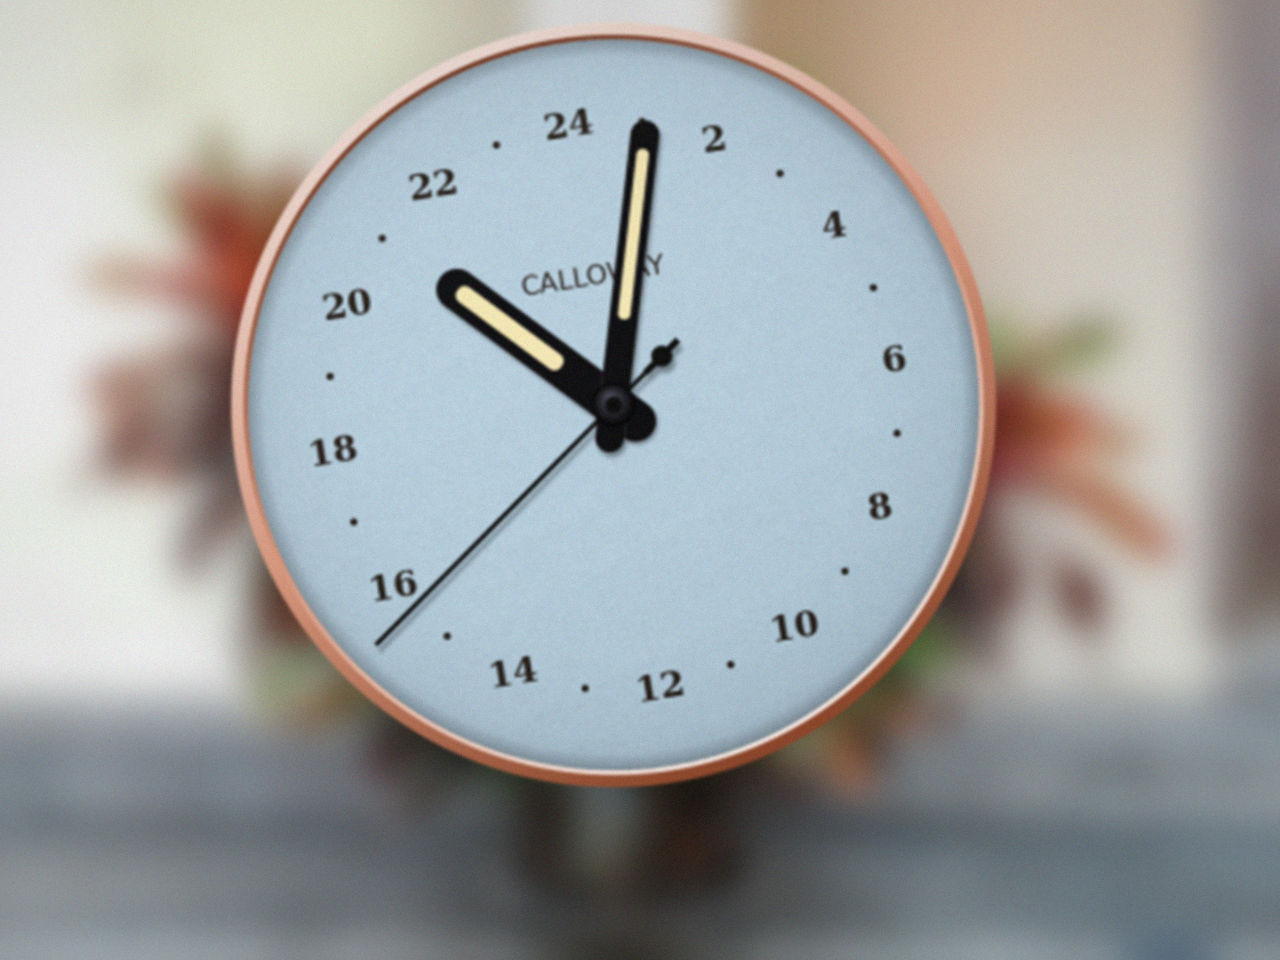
21:02:39
